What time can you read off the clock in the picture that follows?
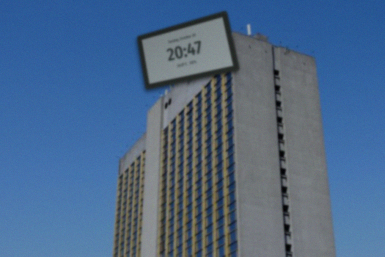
20:47
